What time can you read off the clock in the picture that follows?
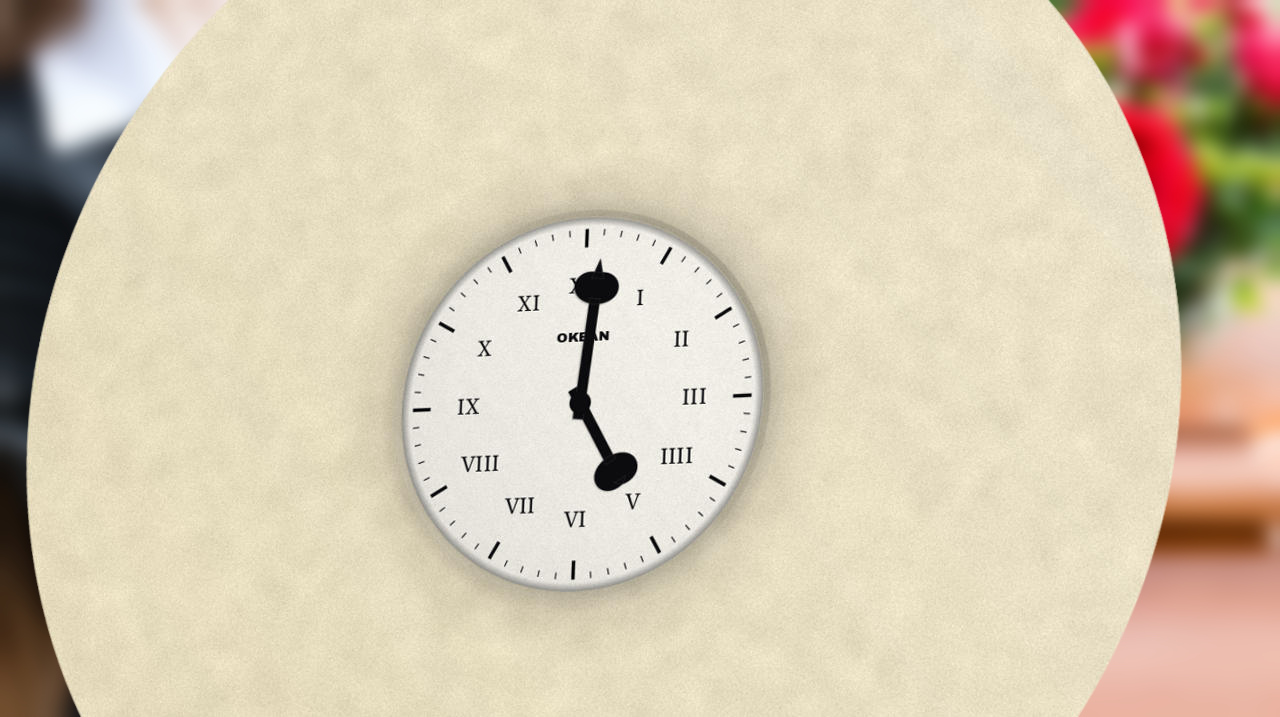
5:01
